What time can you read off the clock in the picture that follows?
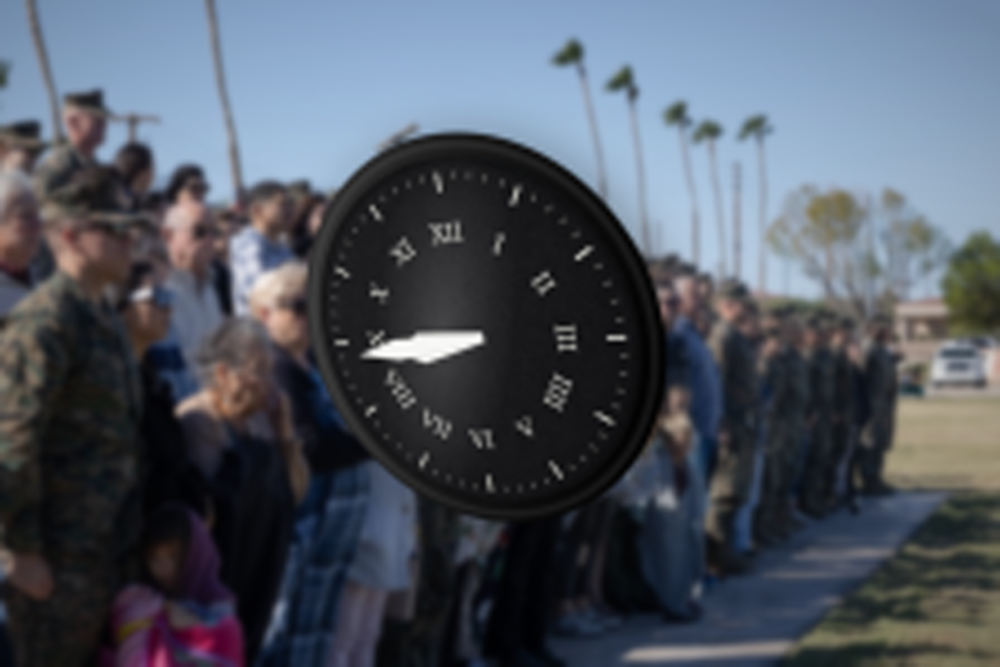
8:44
